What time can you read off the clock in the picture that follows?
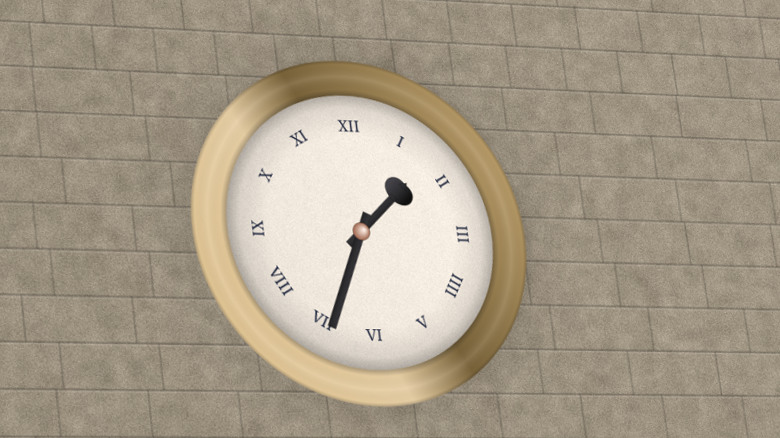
1:34
